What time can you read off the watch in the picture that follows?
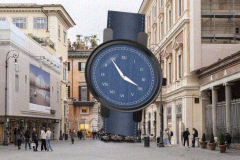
3:54
